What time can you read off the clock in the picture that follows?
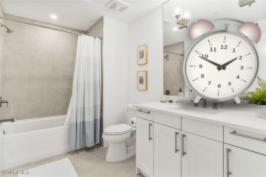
1:49
